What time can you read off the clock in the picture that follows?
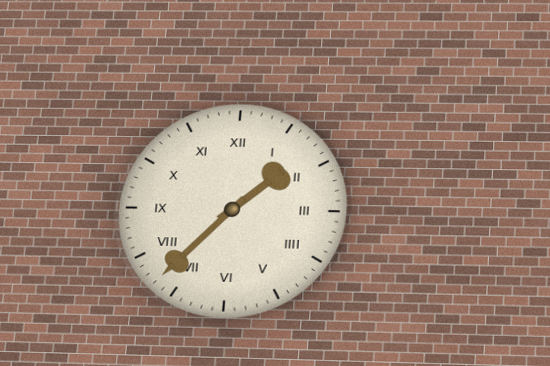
1:37
